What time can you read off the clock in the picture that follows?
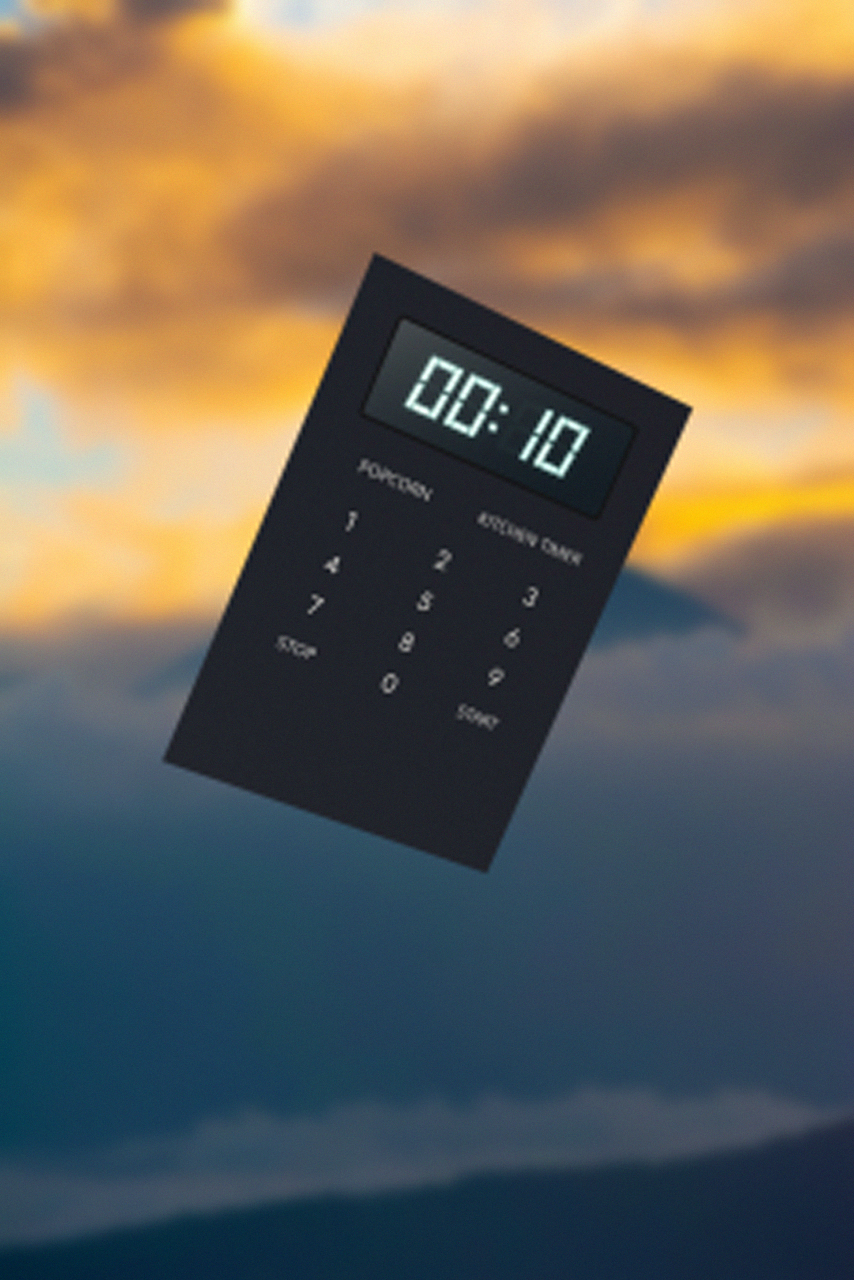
0:10
